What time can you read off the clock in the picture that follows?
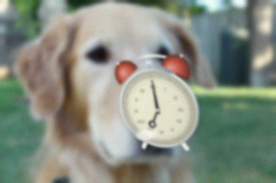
7:00
